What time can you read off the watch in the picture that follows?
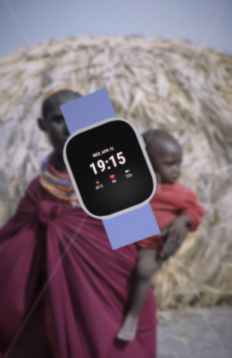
19:15
